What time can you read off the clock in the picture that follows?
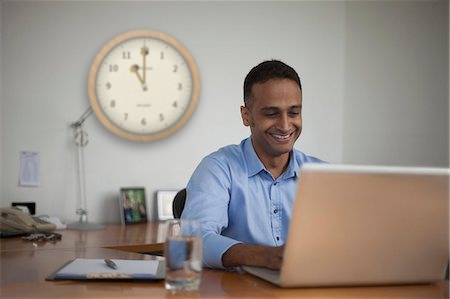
11:00
